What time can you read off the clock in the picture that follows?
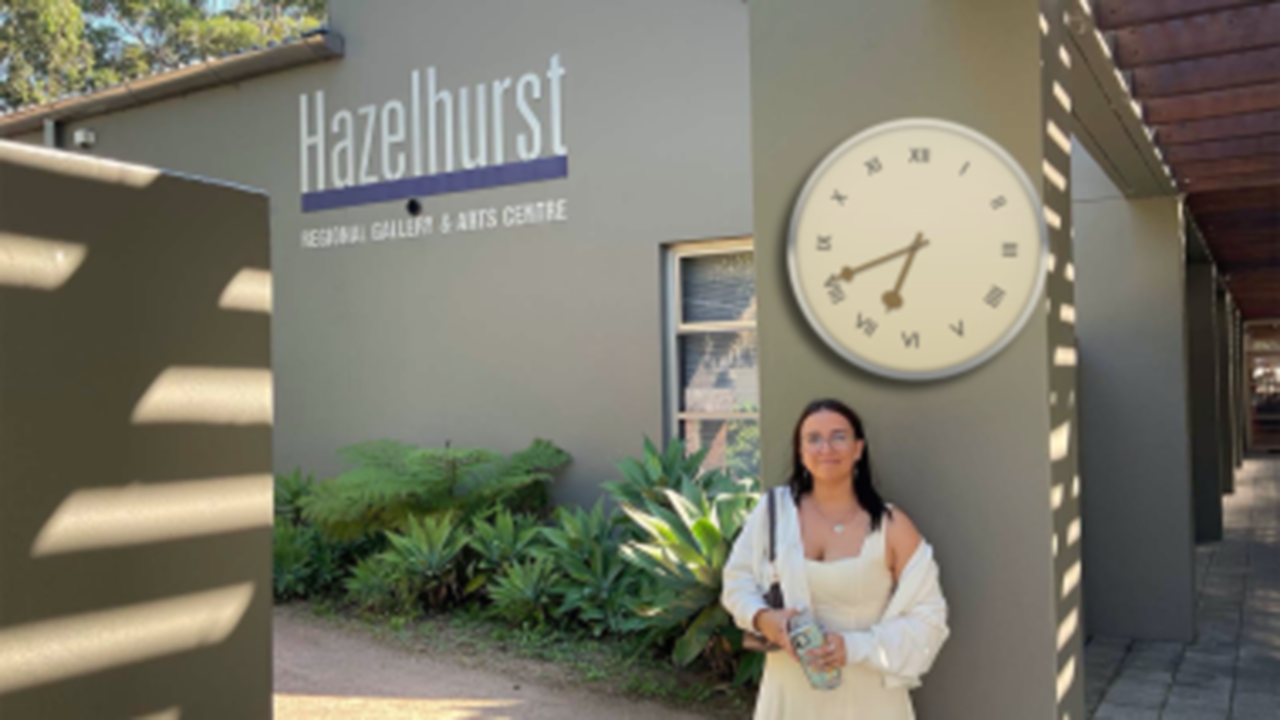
6:41
